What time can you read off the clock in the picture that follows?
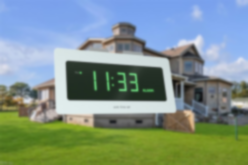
11:33
